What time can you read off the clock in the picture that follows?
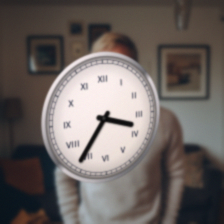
3:36
